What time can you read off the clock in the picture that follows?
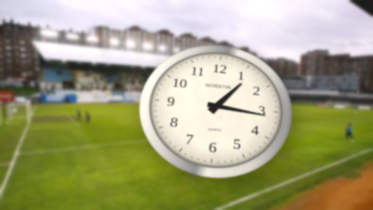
1:16
